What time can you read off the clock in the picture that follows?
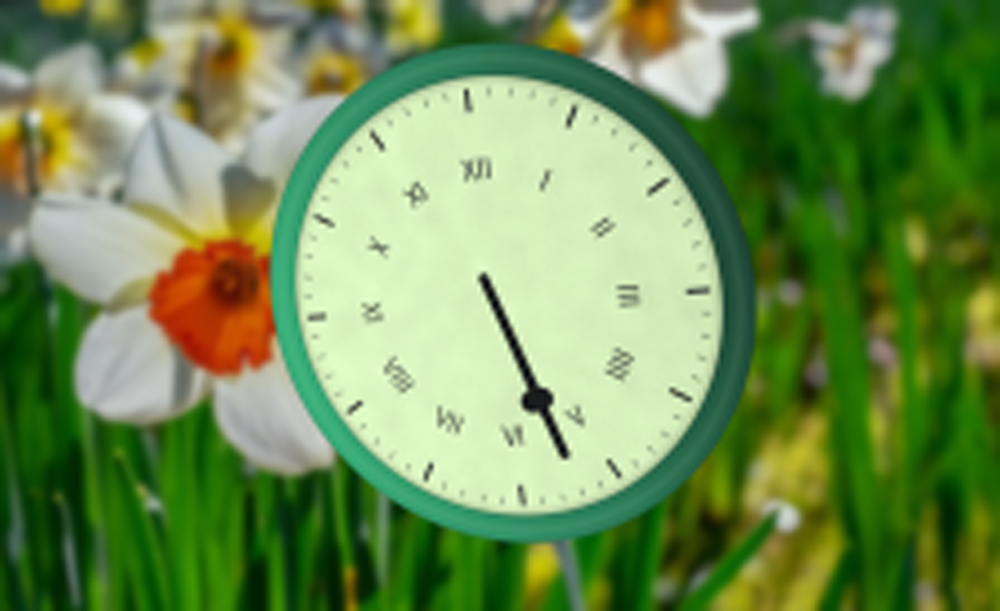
5:27
